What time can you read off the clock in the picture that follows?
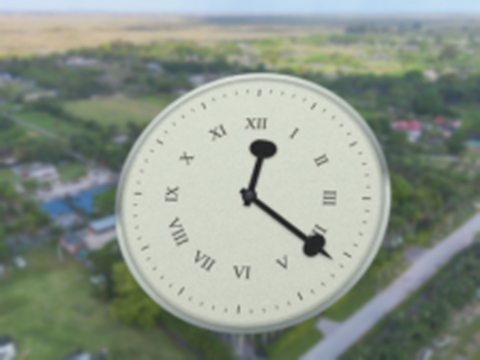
12:21
